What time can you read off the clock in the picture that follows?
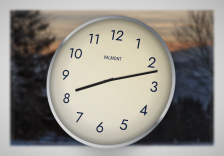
8:12
